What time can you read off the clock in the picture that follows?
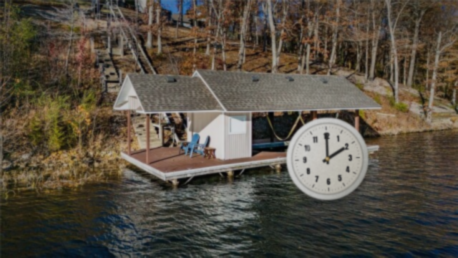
2:00
